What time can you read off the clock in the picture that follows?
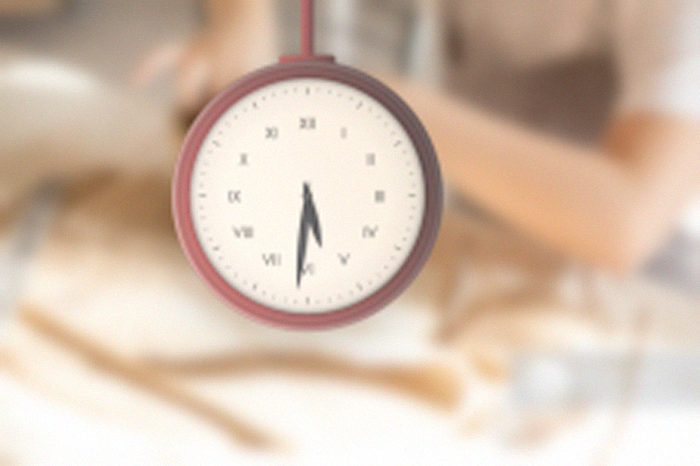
5:31
